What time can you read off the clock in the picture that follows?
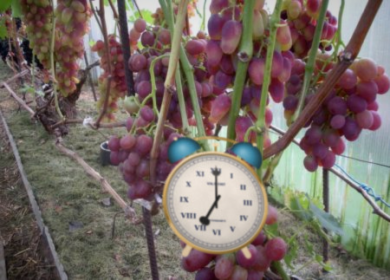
7:00
